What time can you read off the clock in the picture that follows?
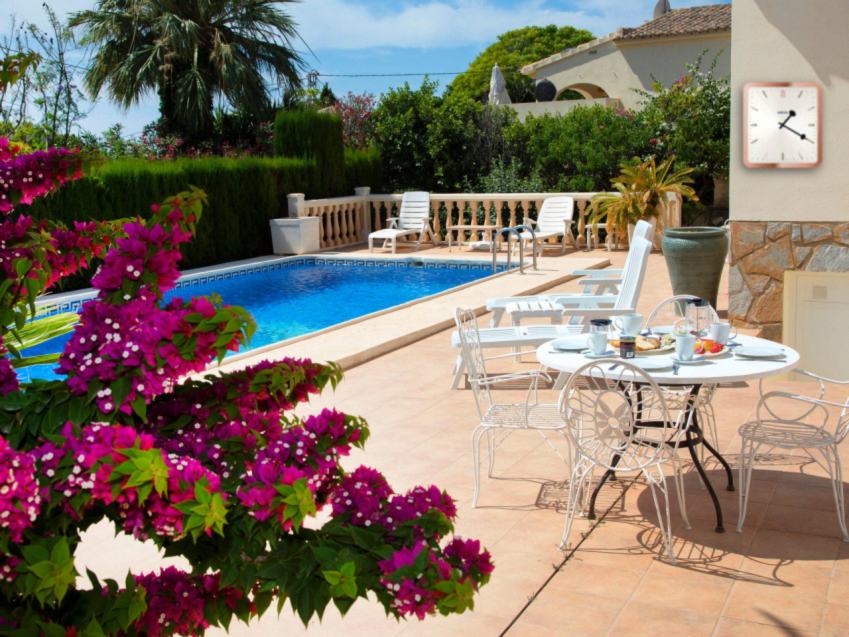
1:20
